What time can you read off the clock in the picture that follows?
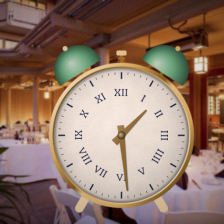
1:29
